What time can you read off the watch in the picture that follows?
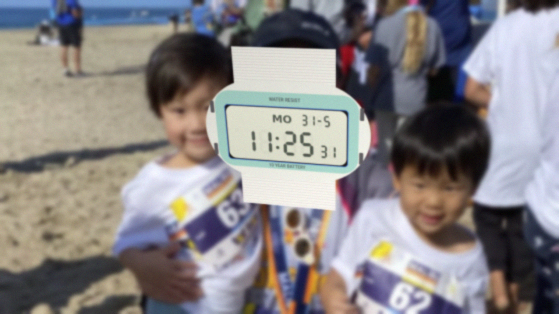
11:25:31
